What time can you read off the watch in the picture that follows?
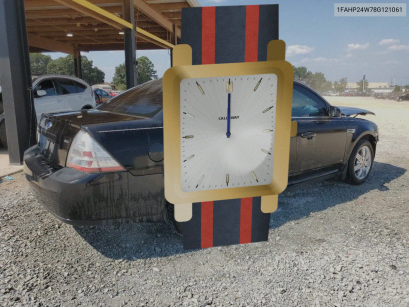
12:00
